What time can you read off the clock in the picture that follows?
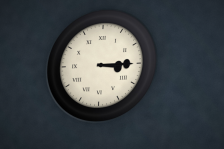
3:15
